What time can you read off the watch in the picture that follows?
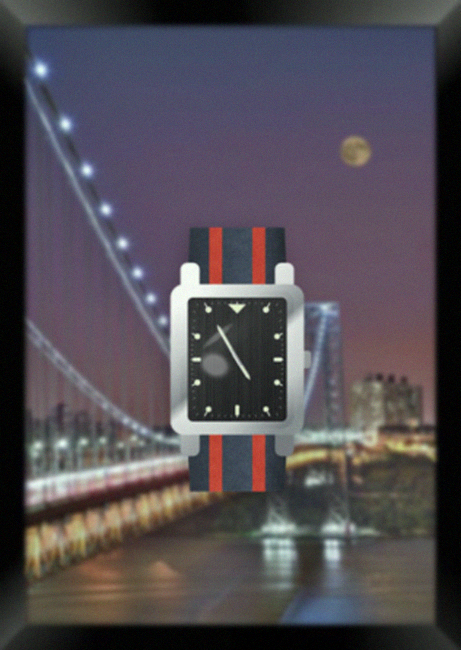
4:55
